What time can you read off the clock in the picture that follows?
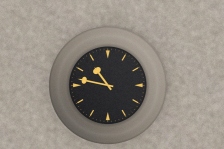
10:47
